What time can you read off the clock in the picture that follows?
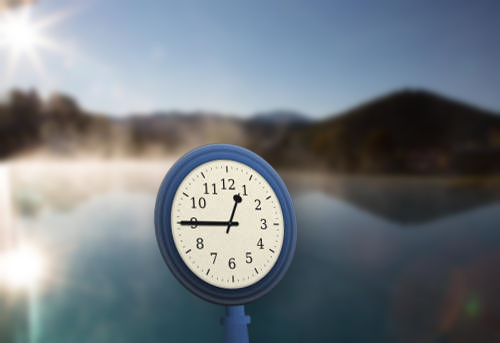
12:45
